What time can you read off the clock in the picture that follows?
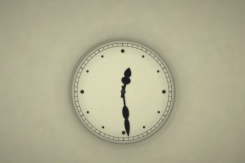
12:29
